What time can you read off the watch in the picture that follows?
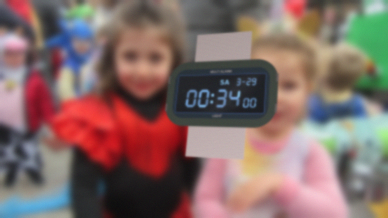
0:34
